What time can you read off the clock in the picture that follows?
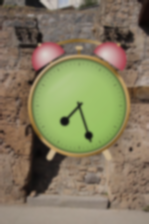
7:27
